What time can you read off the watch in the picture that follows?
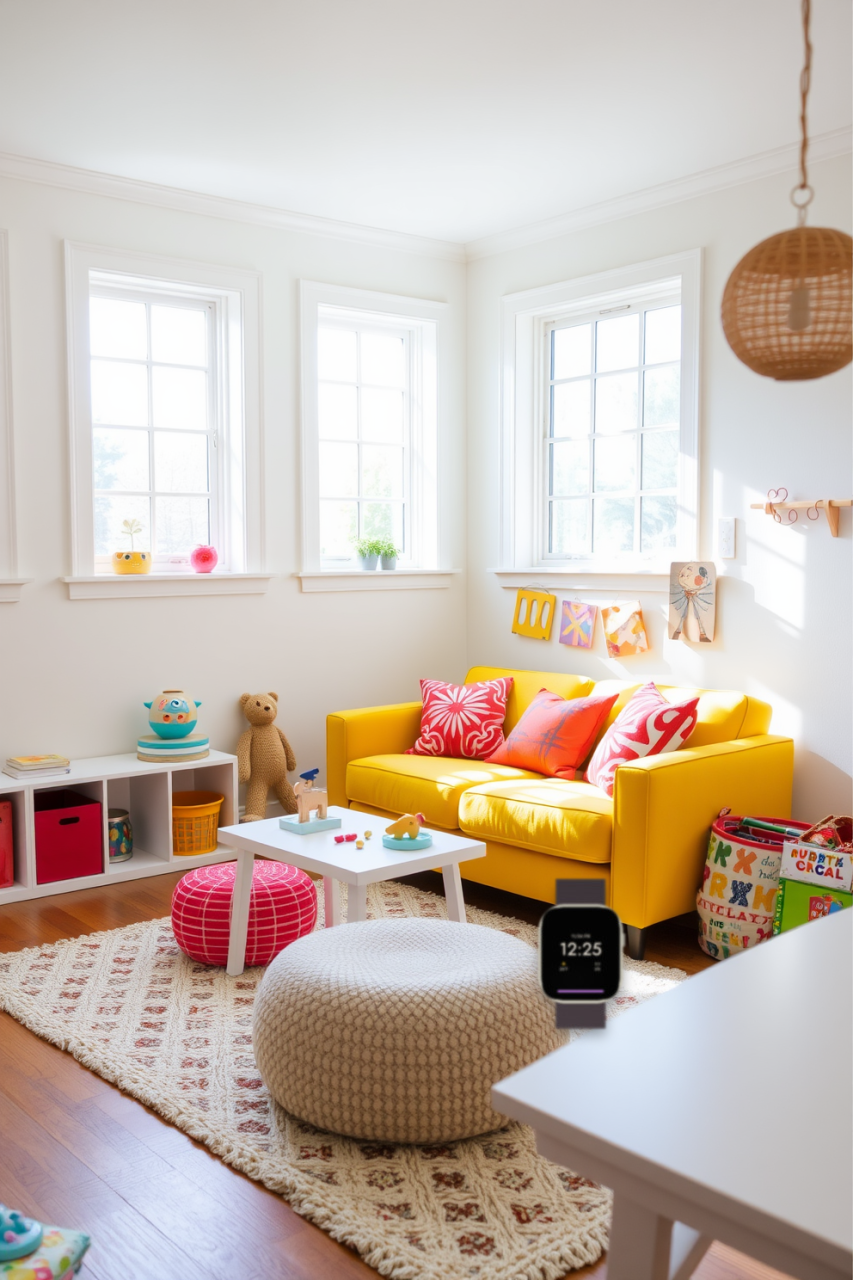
12:25
